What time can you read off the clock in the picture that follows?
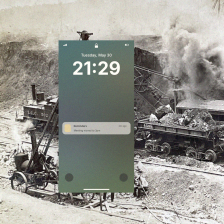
21:29
